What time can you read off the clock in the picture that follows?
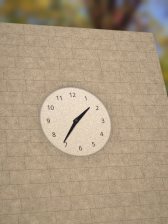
1:36
